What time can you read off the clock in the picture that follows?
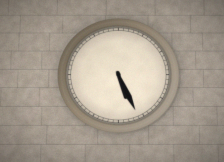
5:26
